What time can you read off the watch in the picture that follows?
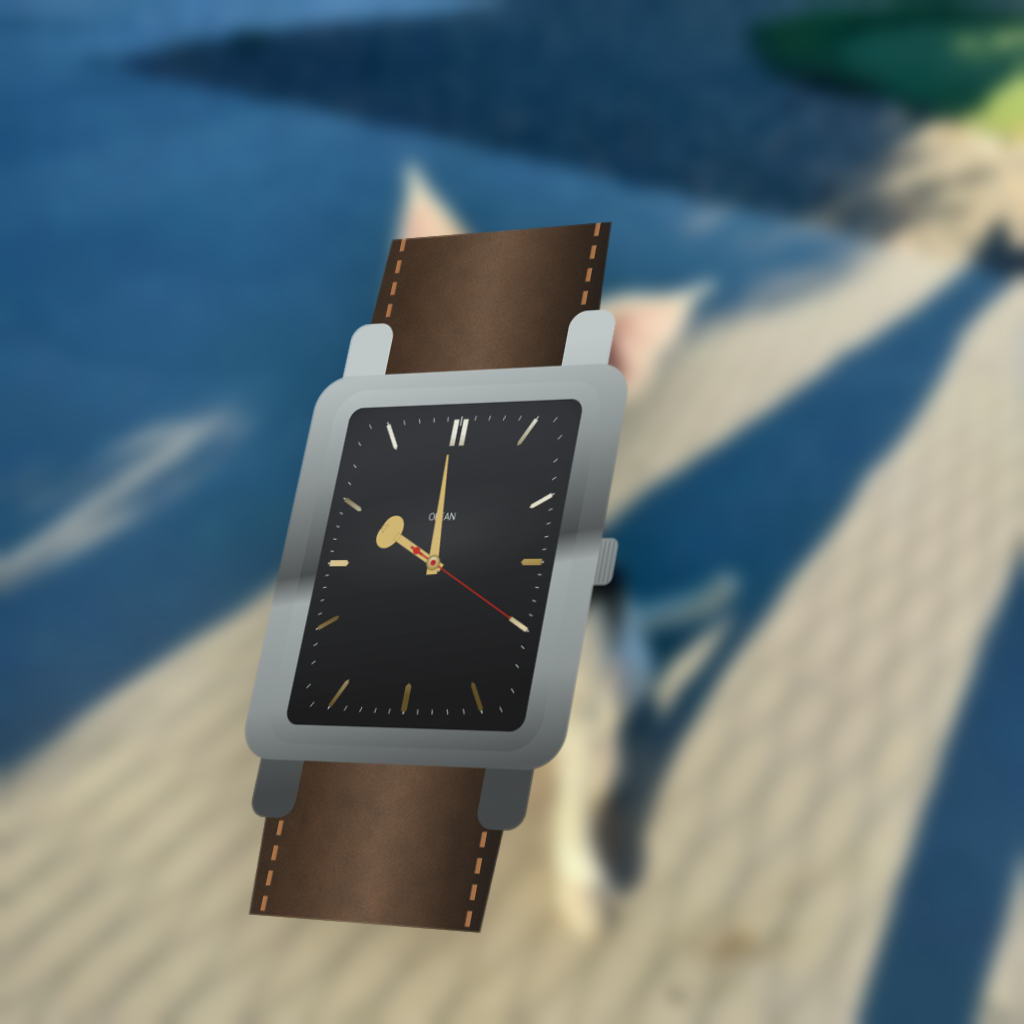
9:59:20
